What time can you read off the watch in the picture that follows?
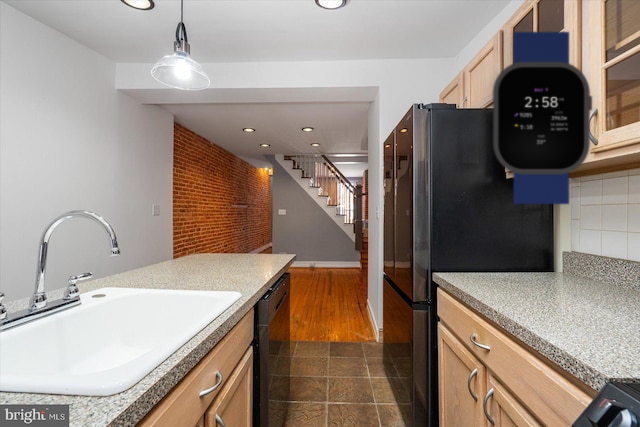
2:58
